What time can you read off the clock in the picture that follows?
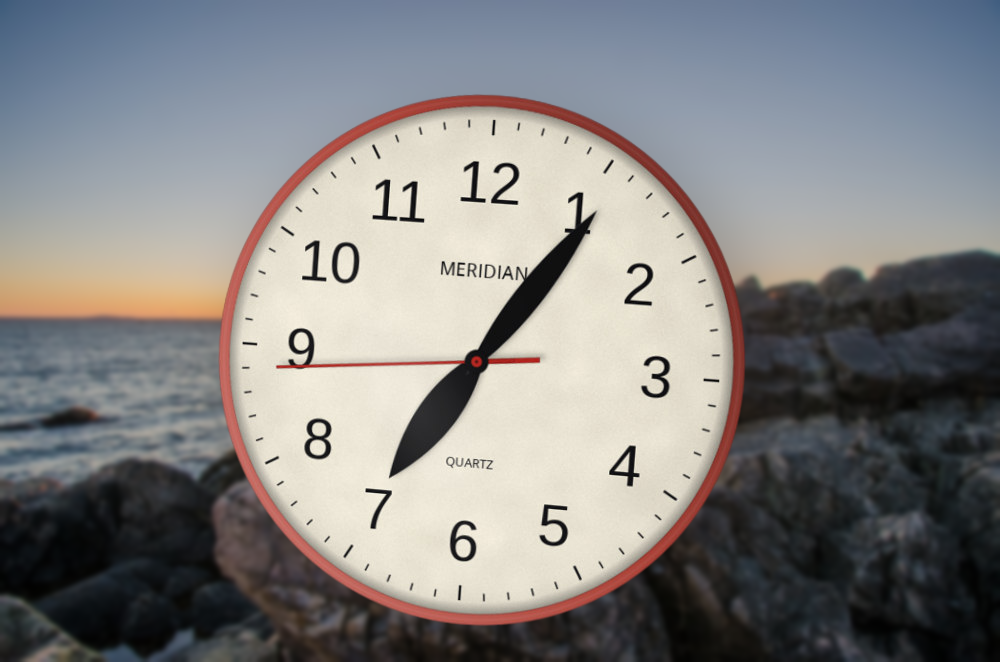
7:05:44
